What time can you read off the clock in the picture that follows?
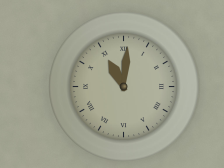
11:01
